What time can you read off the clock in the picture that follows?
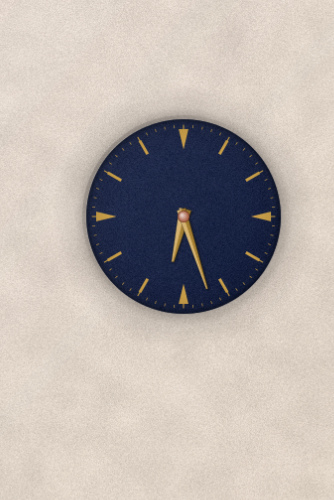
6:27
